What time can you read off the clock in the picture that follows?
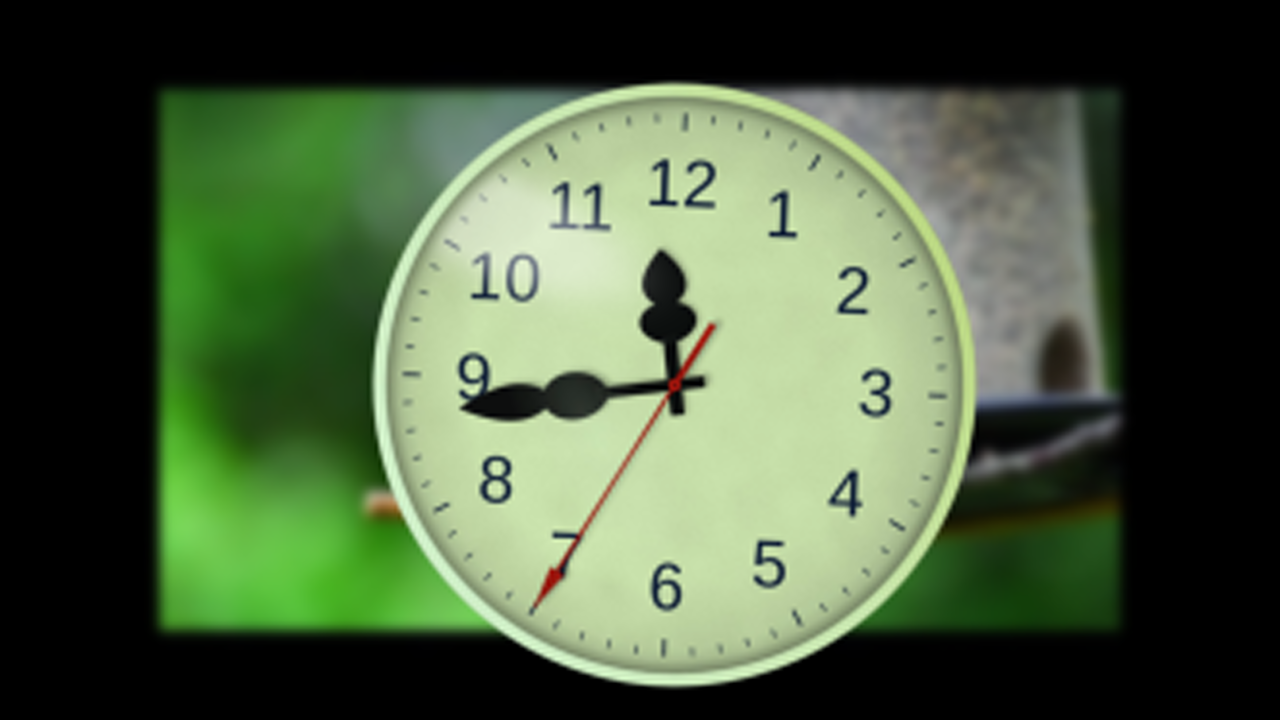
11:43:35
